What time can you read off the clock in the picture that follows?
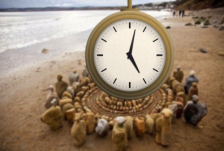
5:02
